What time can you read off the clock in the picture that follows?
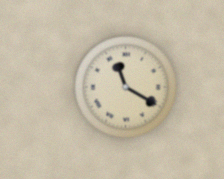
11:20
